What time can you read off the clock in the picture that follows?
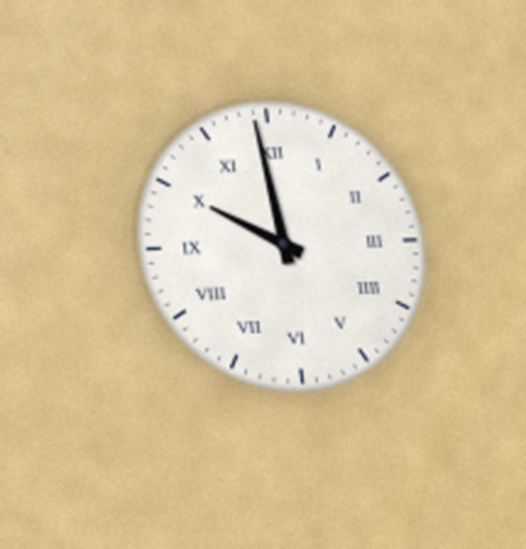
9:59
